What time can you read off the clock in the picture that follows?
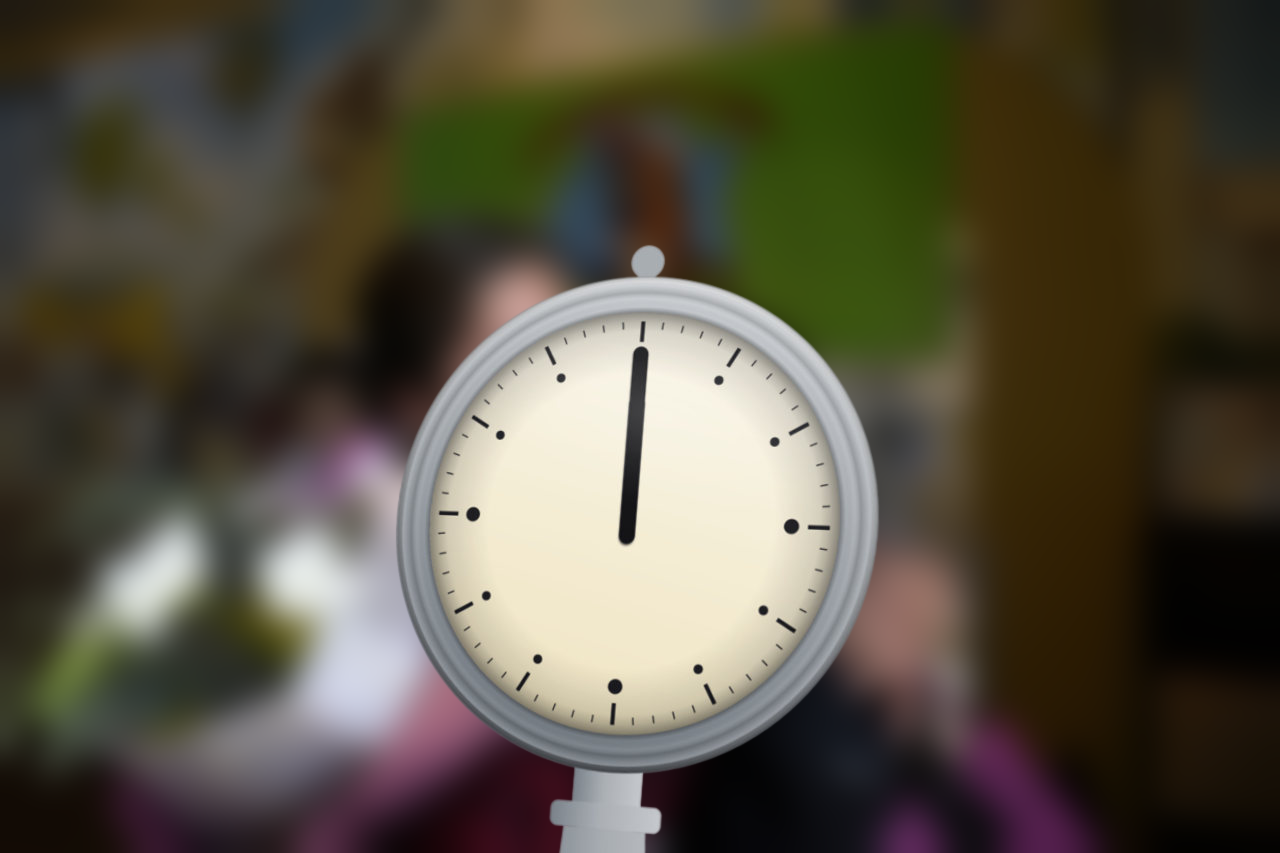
12:00
